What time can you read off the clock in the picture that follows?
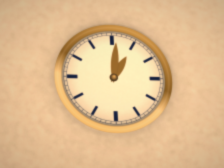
1:01
